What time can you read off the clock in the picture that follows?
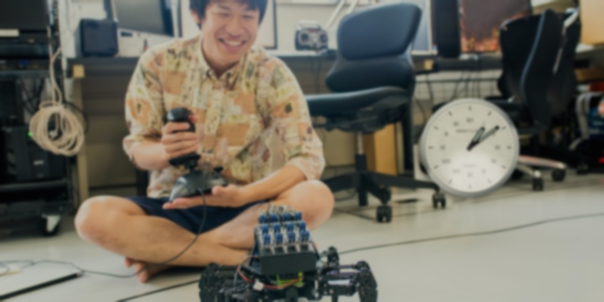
1:09
